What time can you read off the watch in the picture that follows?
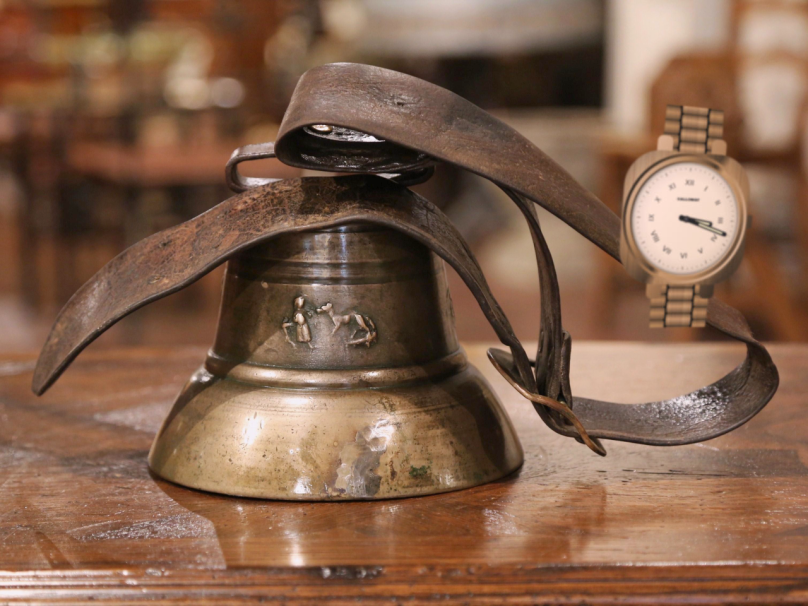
3:18
